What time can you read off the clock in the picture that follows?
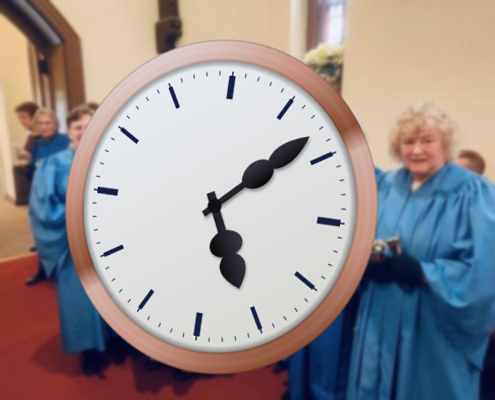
5:08
